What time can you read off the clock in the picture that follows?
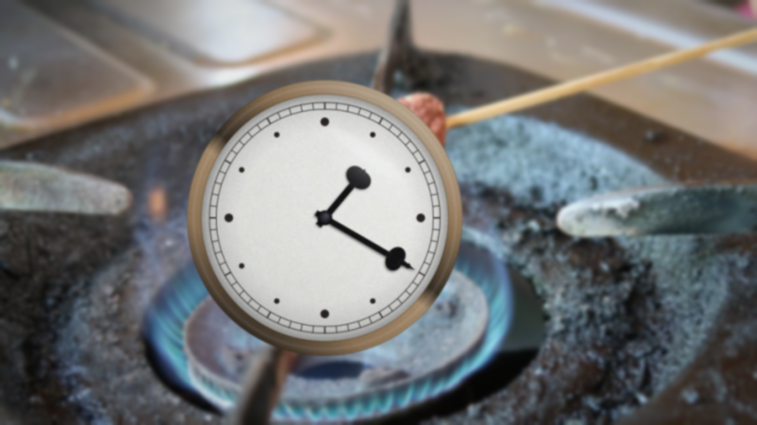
1:20
